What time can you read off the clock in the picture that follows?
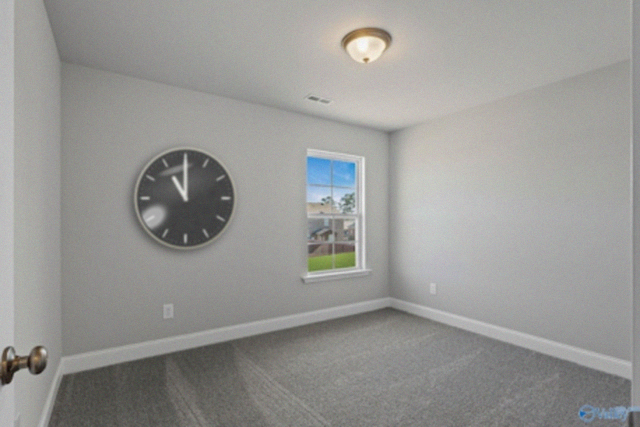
11:00
